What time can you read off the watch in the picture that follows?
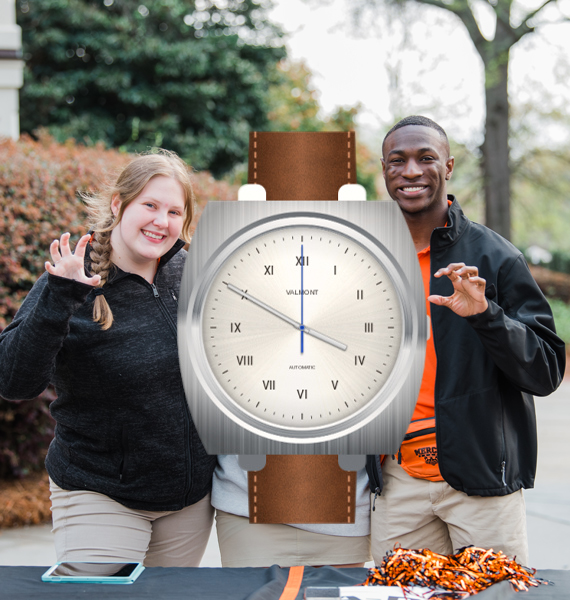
3:50:00
